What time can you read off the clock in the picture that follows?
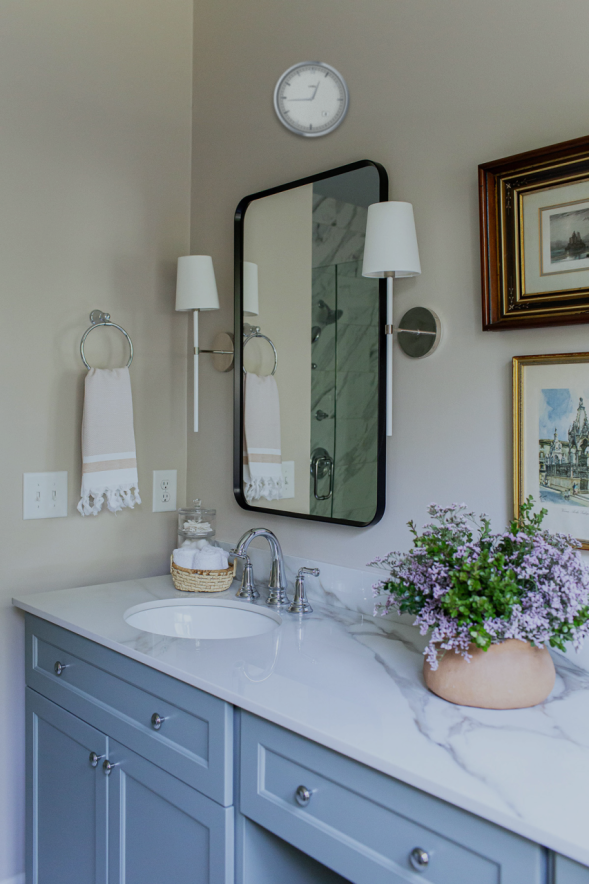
12:44
